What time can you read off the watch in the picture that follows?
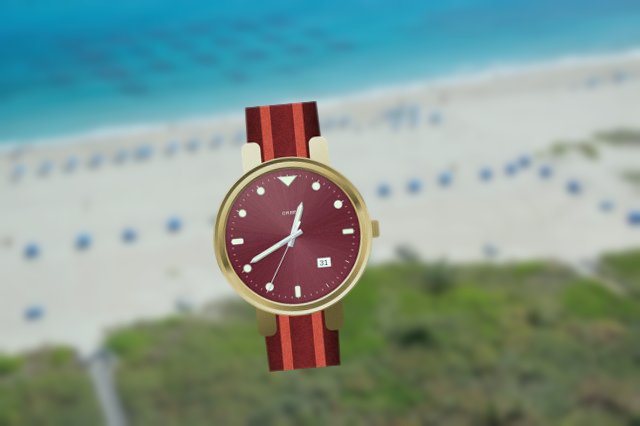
12:40:35
